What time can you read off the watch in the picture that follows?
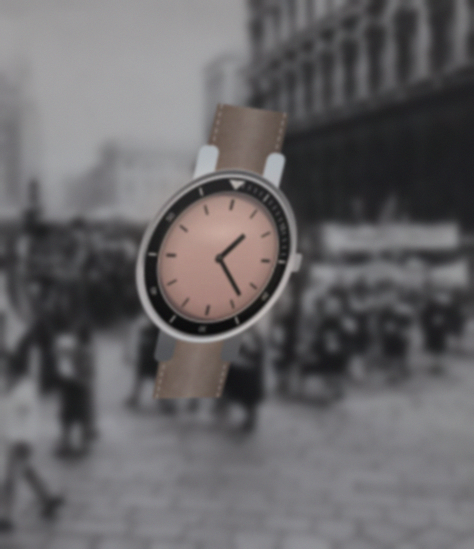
1:23
